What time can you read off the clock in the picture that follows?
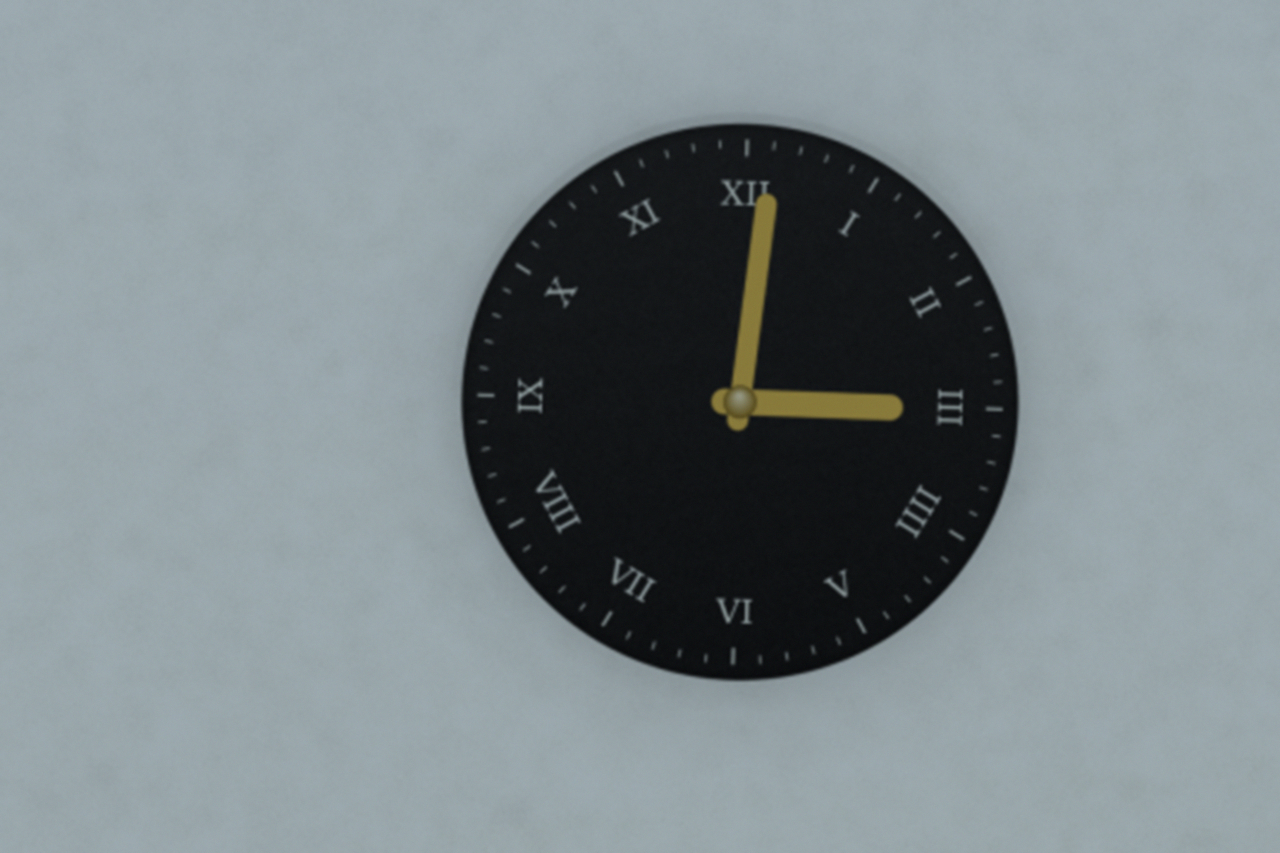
3:01
